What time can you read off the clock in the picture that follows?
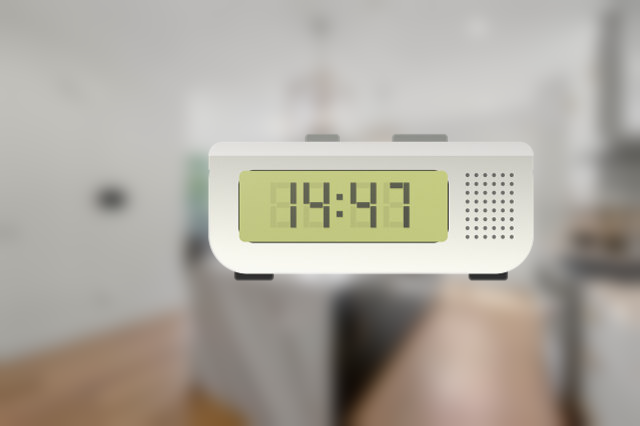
14:47
